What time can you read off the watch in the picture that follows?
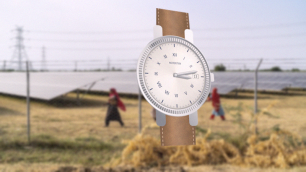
3:13
